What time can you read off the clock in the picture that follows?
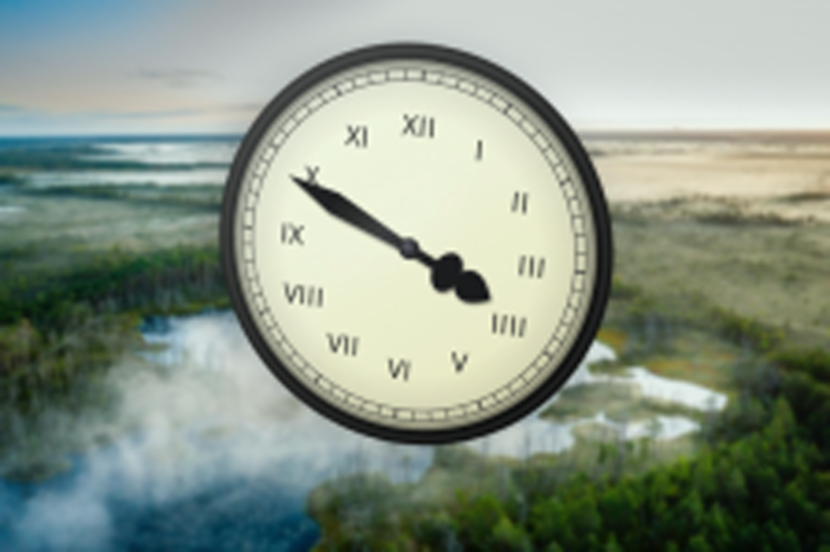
3:49
